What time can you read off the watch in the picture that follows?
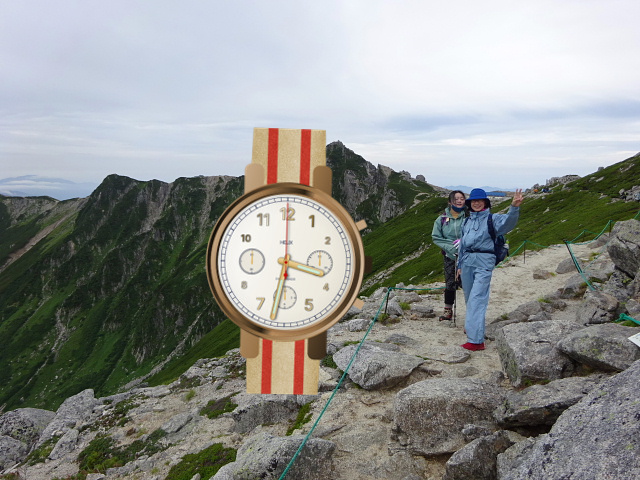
3:32
